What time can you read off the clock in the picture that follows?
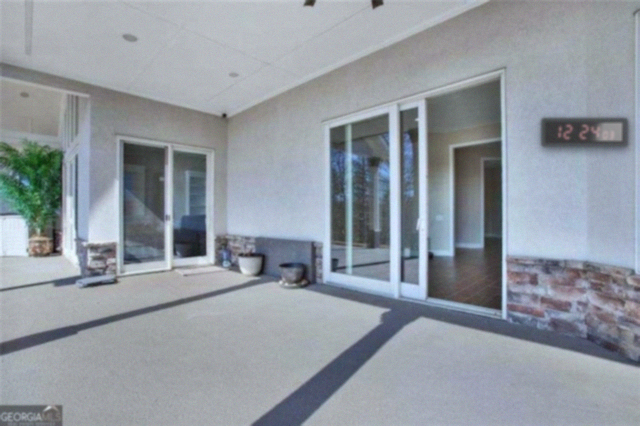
12:24
